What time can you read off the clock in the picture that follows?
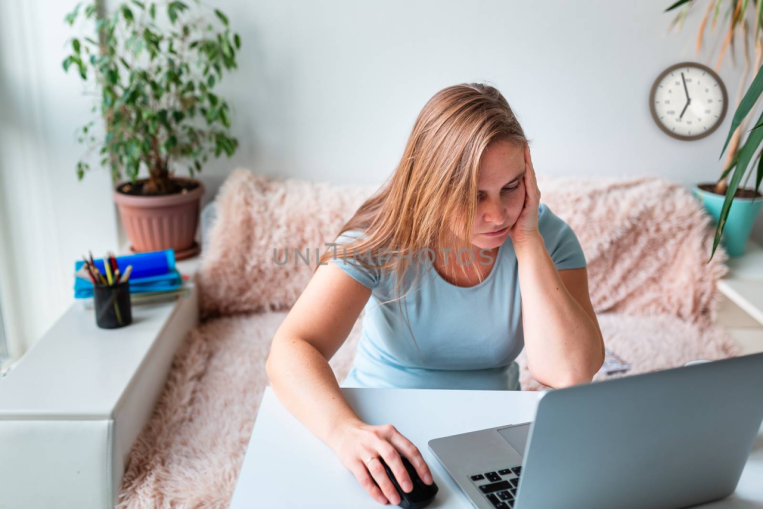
6:58
